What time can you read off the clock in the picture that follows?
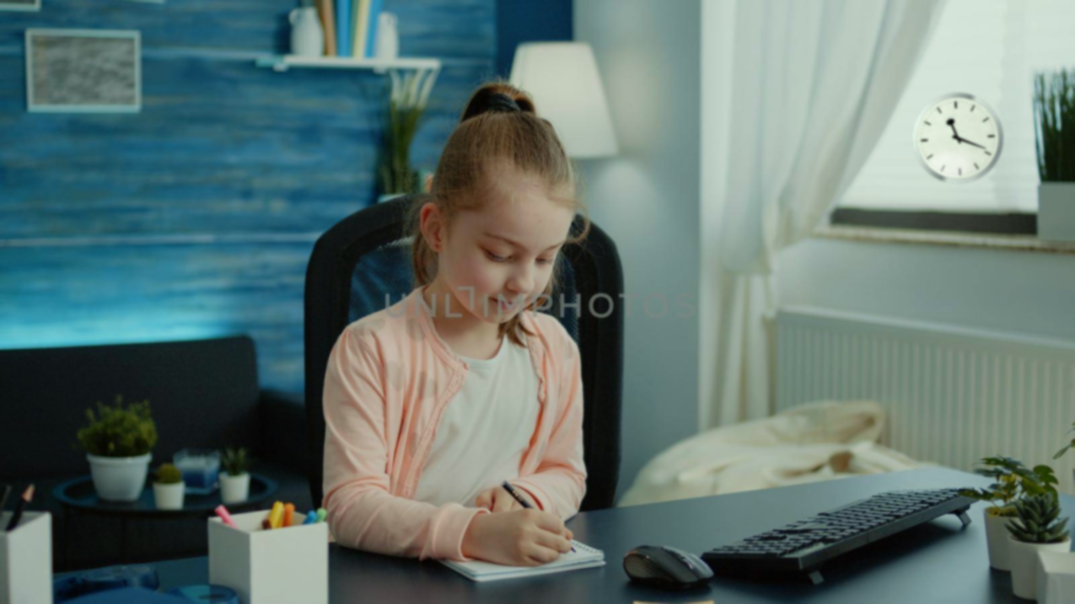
11:19
